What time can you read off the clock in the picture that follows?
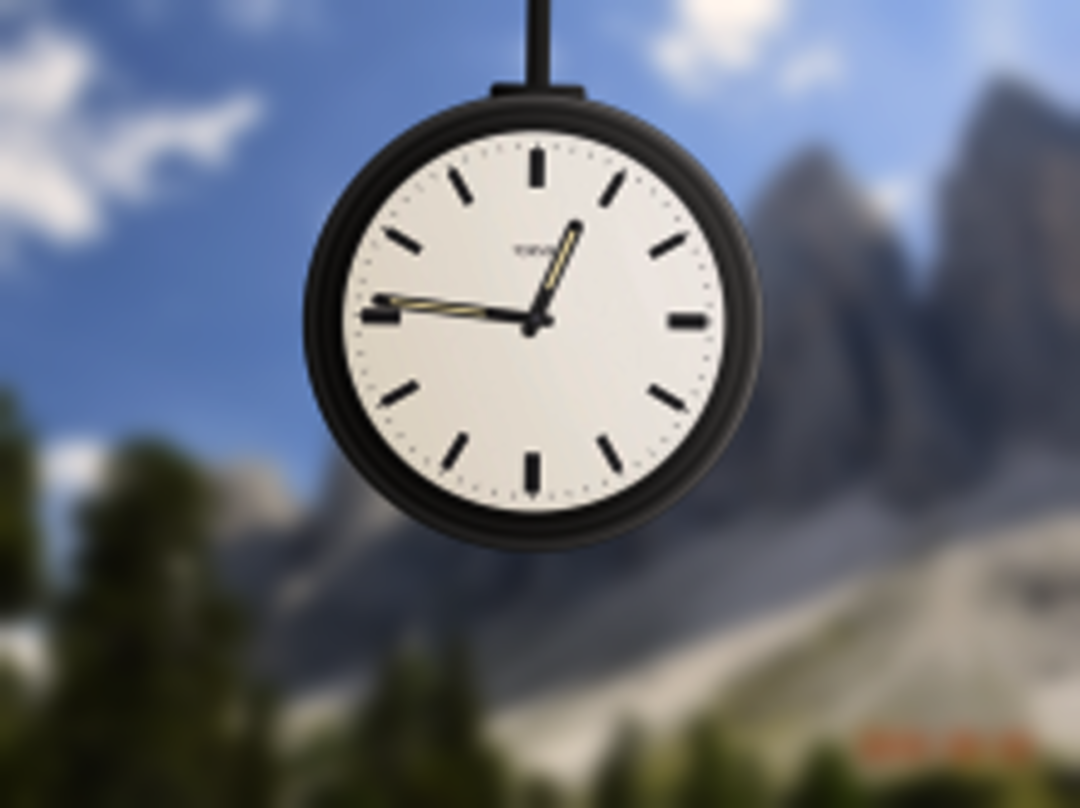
12:46
